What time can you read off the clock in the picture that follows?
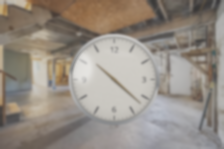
10:22
